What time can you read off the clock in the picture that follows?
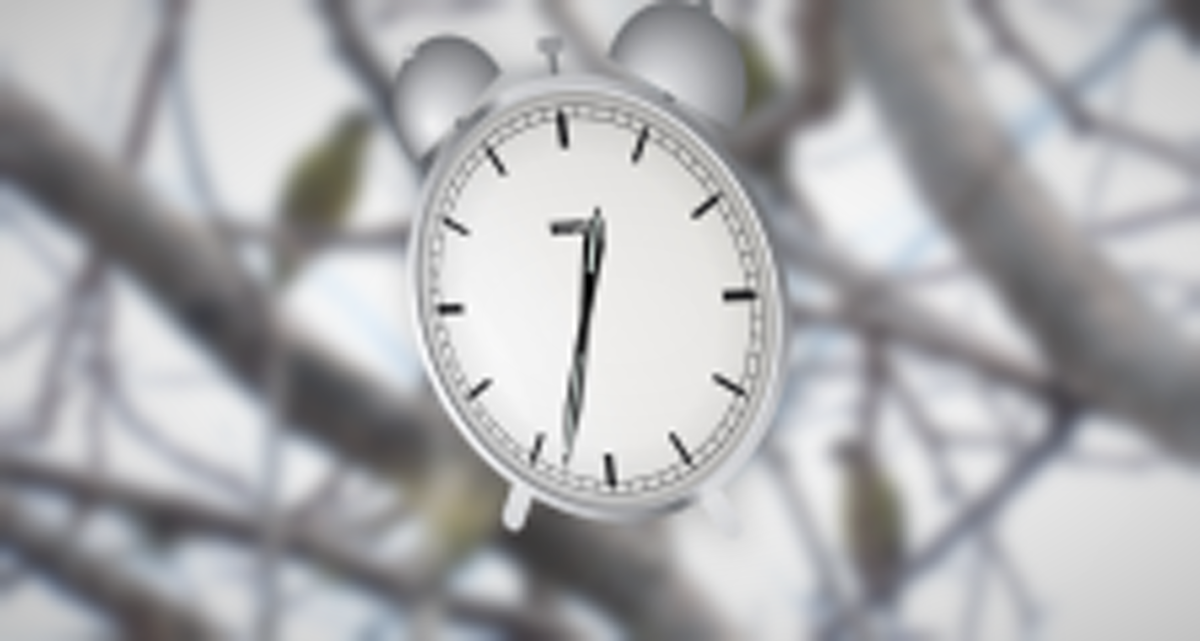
12:33
